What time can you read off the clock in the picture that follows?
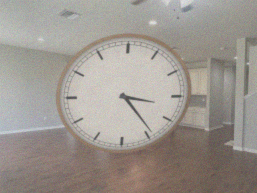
3:24
